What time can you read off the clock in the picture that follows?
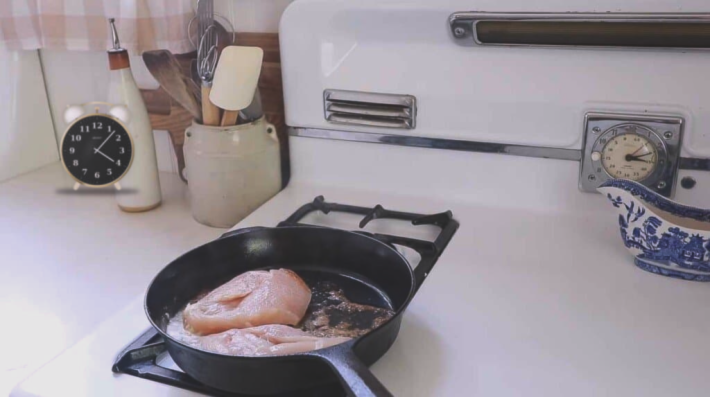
4:07
